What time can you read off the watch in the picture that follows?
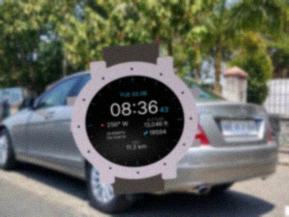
8:36
